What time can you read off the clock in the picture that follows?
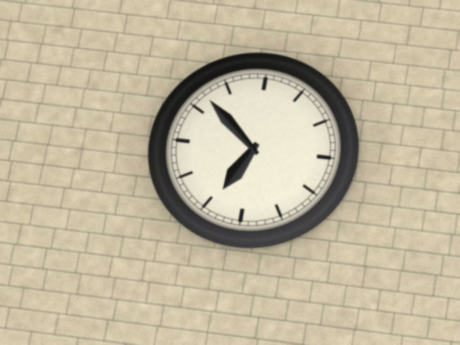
6:52
